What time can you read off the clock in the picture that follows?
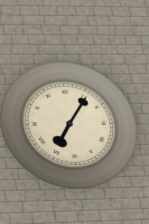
7:06
